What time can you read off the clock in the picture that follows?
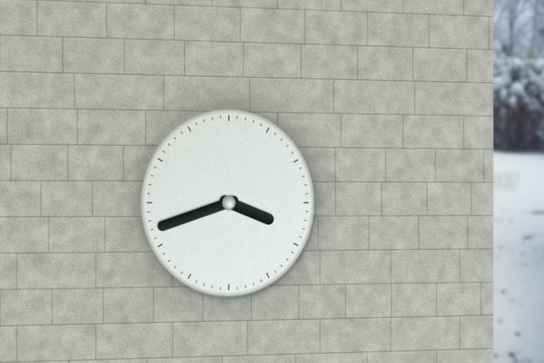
3:42
